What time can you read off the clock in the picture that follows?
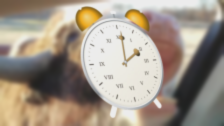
2:01
